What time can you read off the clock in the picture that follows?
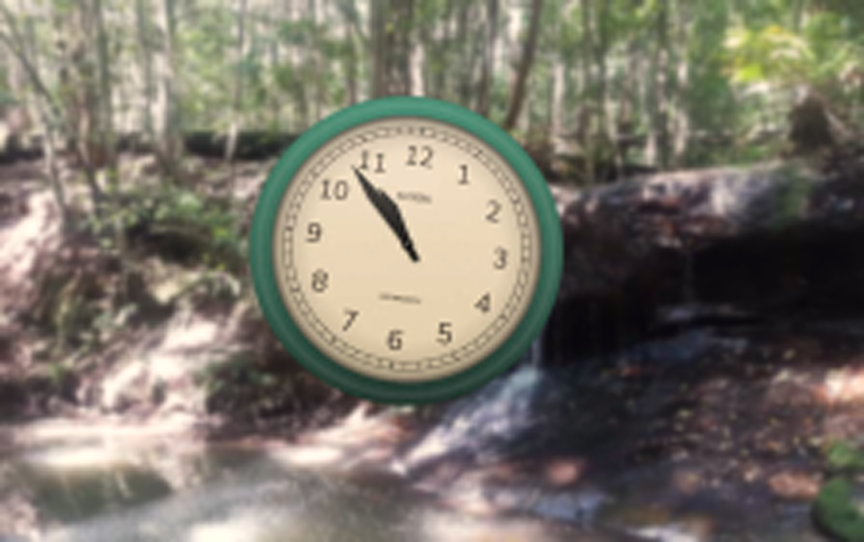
10:53
